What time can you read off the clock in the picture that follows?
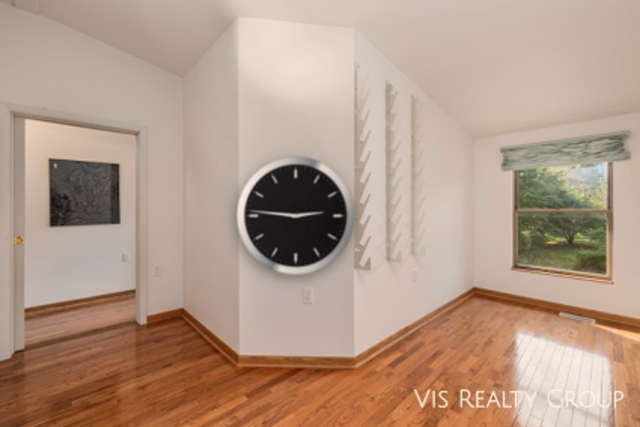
2:46
